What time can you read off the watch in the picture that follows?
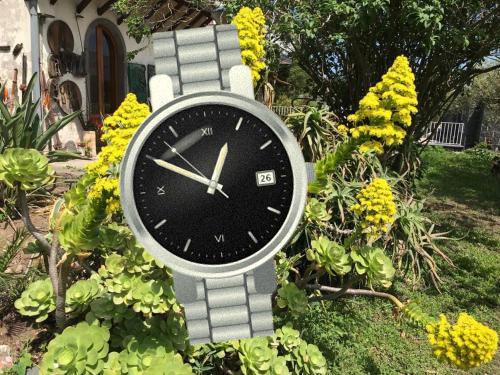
12:49:53
